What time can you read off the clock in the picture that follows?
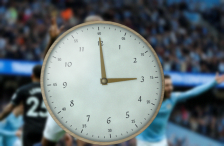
3:00
